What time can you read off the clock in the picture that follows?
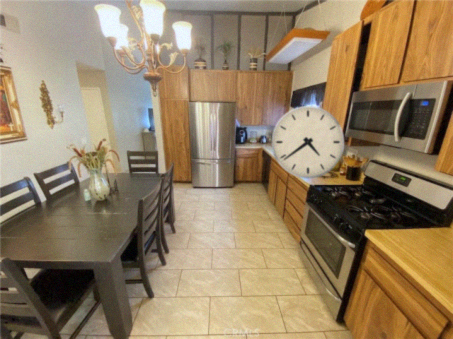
4:39
